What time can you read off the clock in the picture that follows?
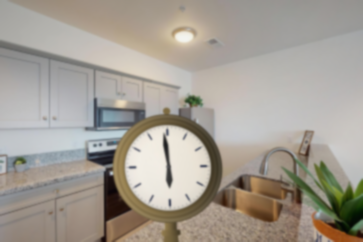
5:59
